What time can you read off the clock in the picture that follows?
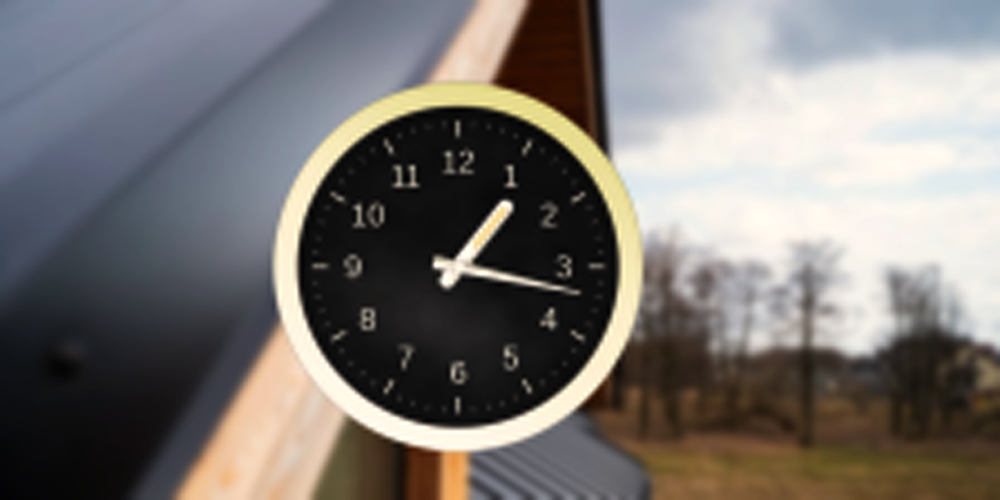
1:17
